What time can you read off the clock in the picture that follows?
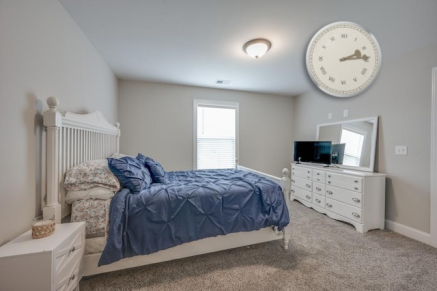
2:14
